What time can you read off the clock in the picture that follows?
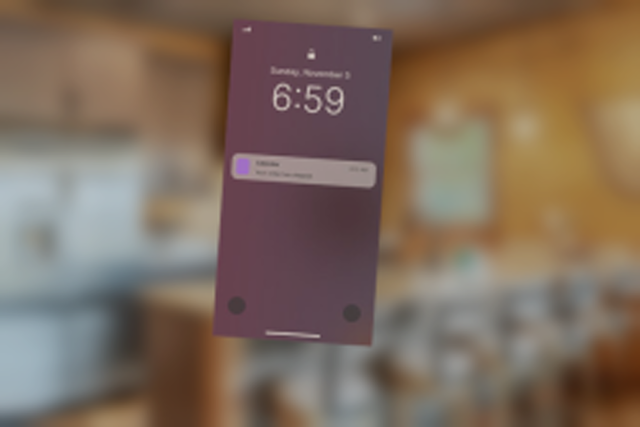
6:59
